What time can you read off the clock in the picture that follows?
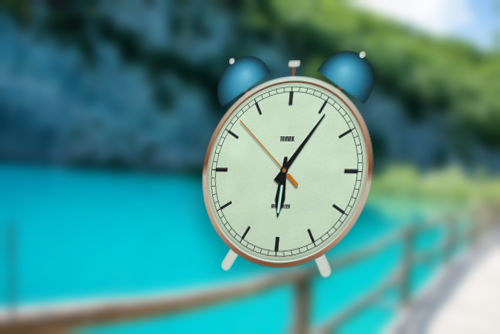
6:05:52
